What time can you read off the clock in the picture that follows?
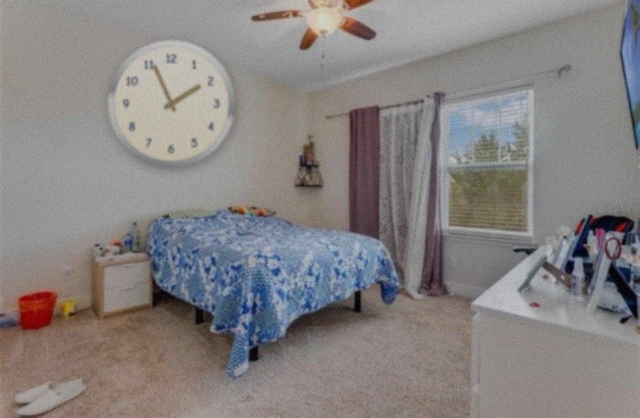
1:56
